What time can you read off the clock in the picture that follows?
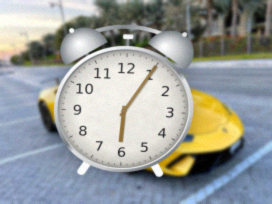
6:05
